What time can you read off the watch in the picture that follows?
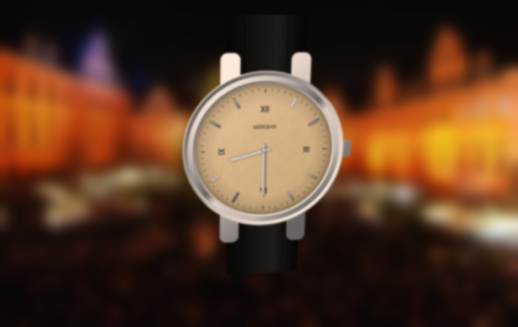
8:30
